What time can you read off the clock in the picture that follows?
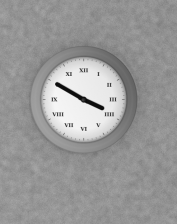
3:50
